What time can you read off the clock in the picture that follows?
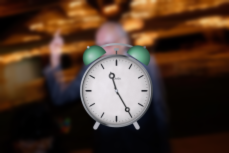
11:25
